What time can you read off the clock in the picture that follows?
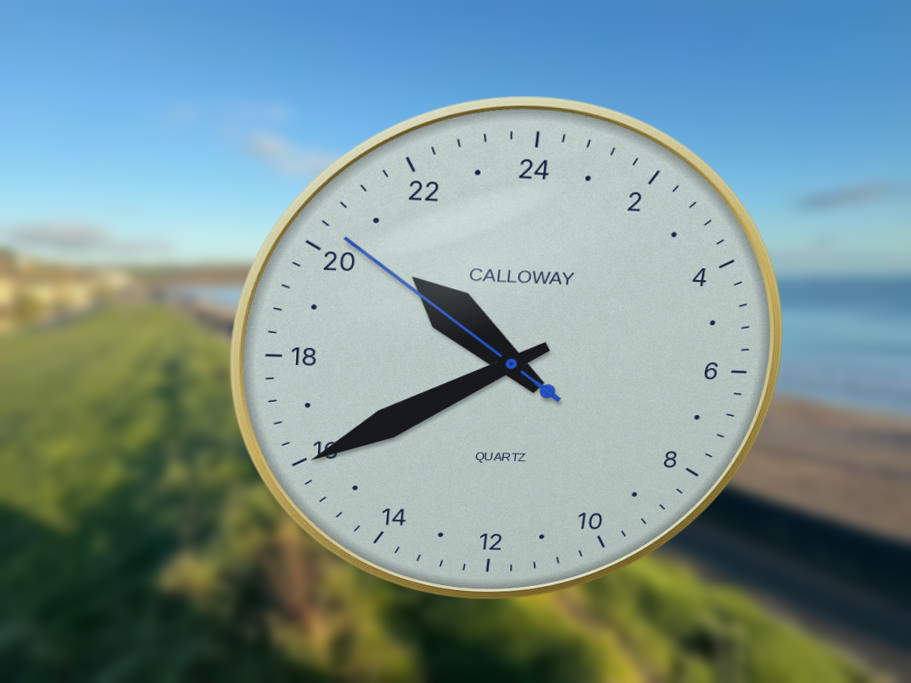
20:39:51
